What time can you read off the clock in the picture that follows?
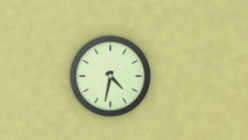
4:32
